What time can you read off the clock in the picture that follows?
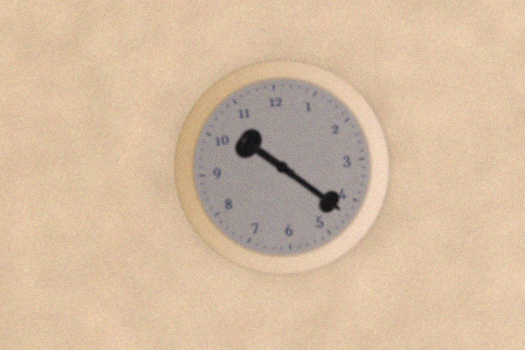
10:22
